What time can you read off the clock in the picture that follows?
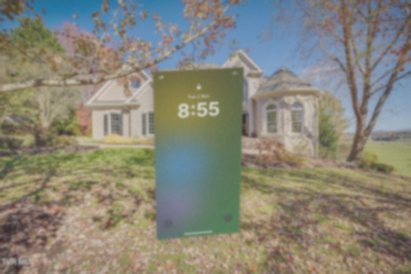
8:55
